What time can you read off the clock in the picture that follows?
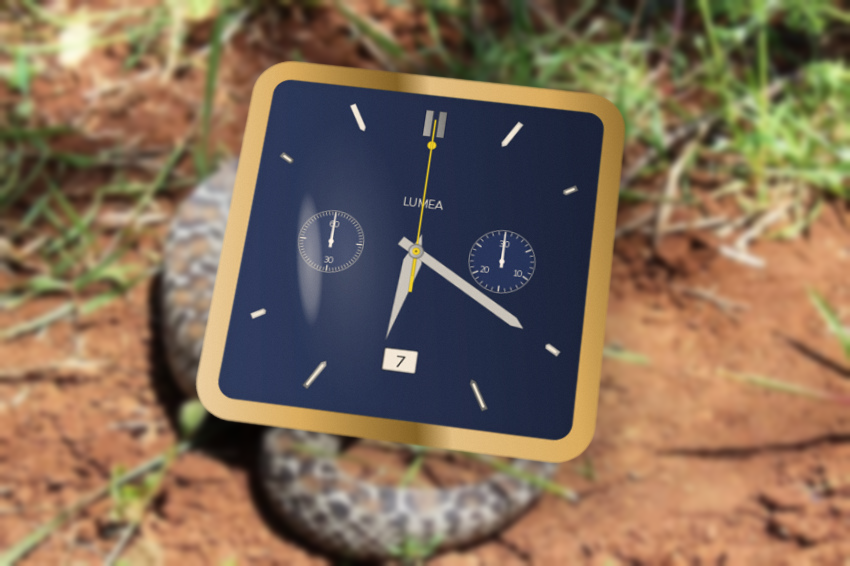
6:20
